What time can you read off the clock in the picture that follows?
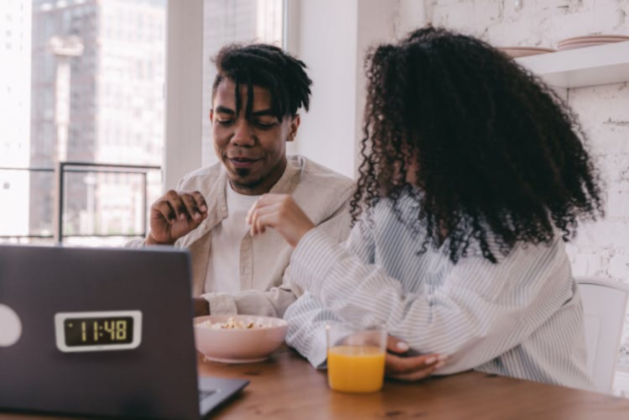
11:48
